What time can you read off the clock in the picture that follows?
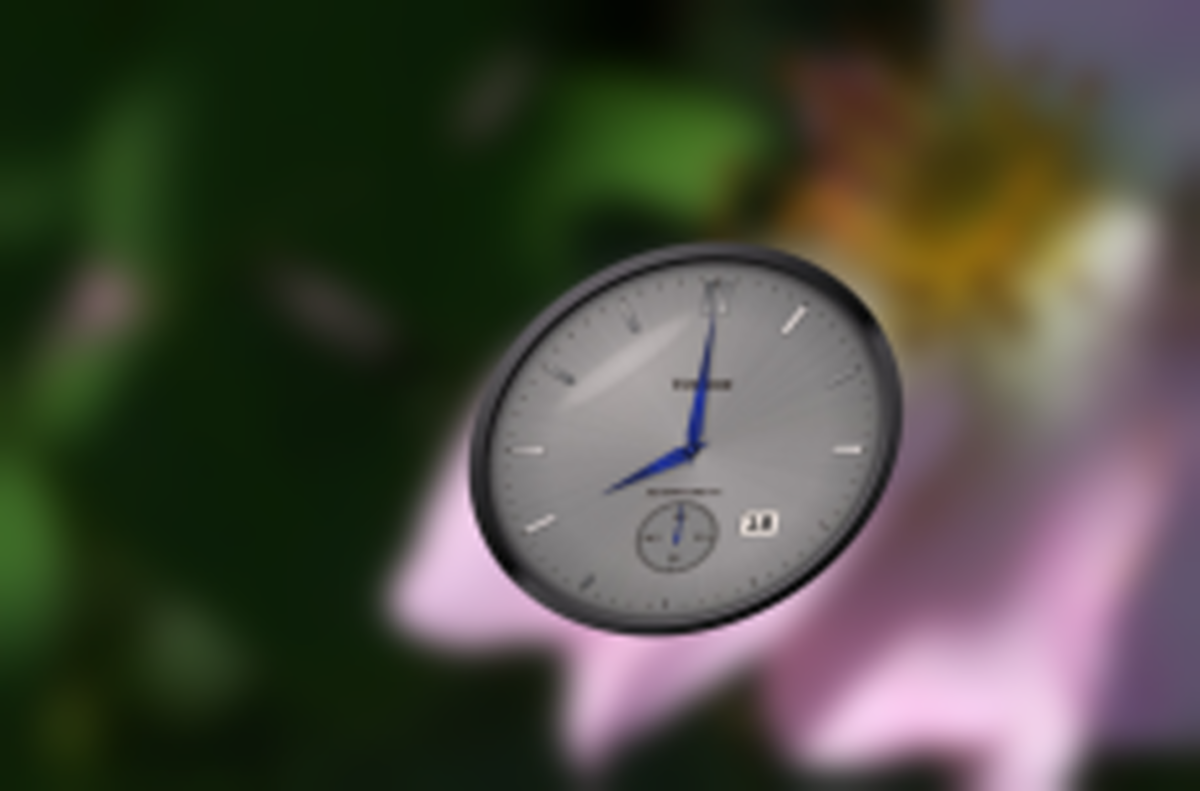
8:00
